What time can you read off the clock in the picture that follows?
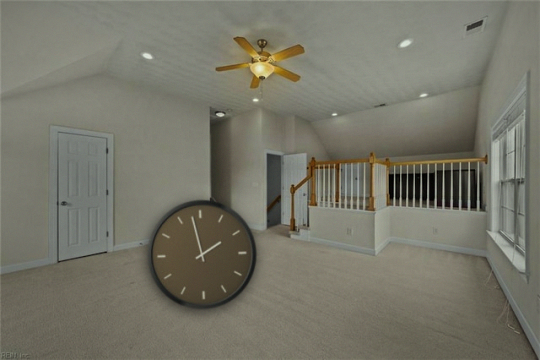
1:58
